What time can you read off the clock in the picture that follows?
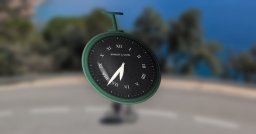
6:37
